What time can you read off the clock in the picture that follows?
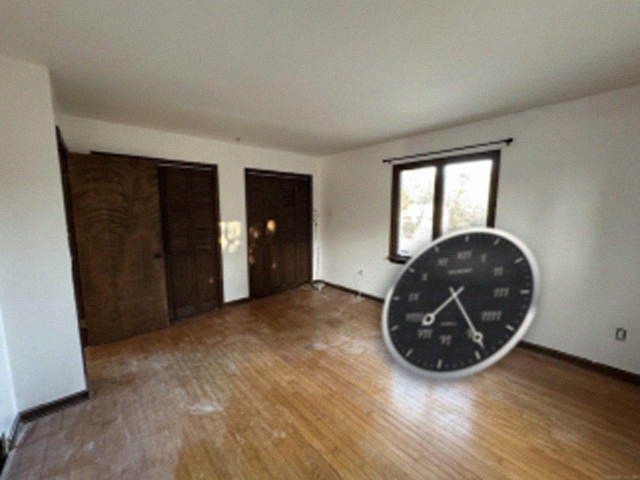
7:24
